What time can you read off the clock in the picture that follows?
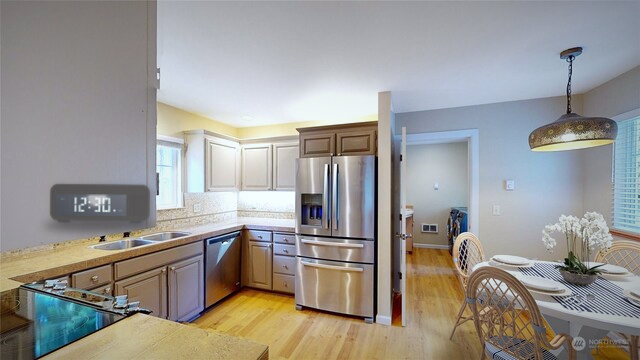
12:30
